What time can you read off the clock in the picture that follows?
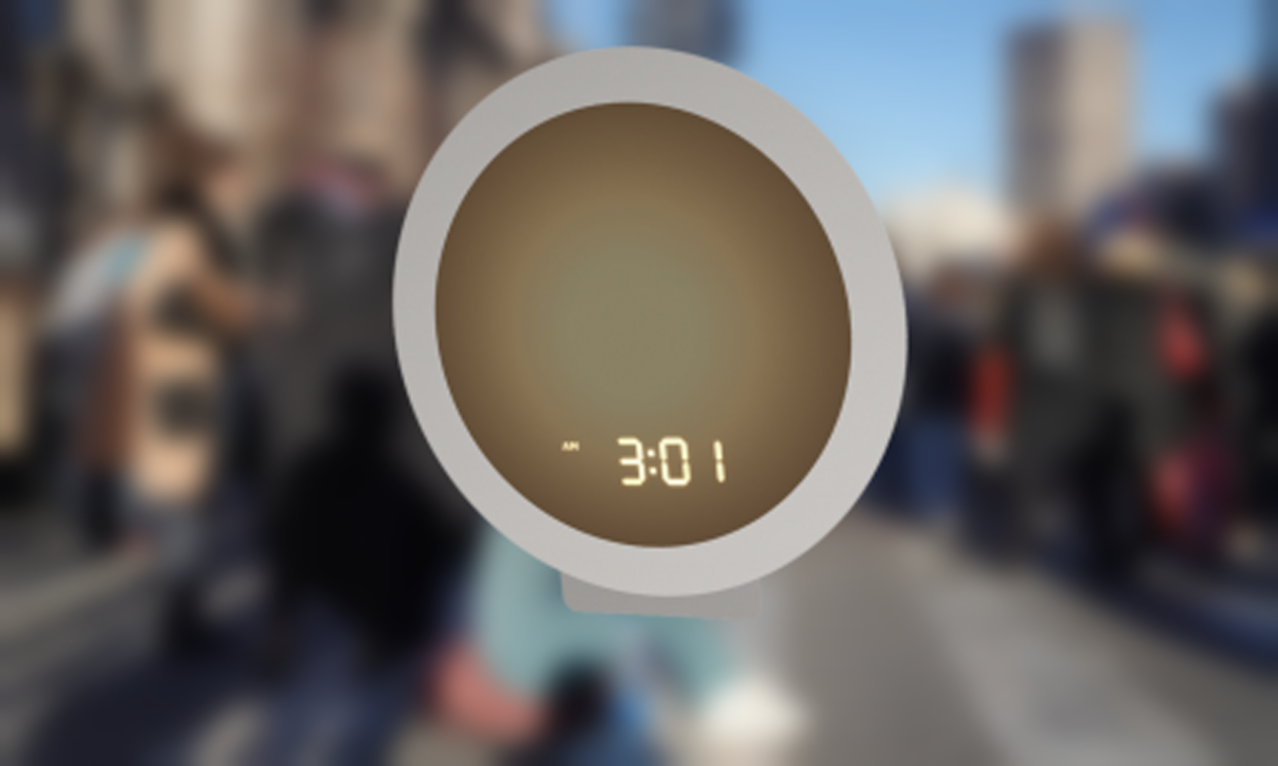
3:01
